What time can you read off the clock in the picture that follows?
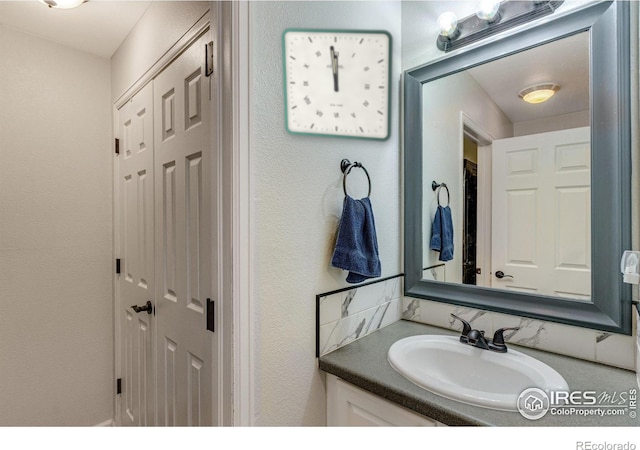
11:59
